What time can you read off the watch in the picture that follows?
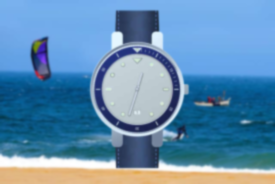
12:33
